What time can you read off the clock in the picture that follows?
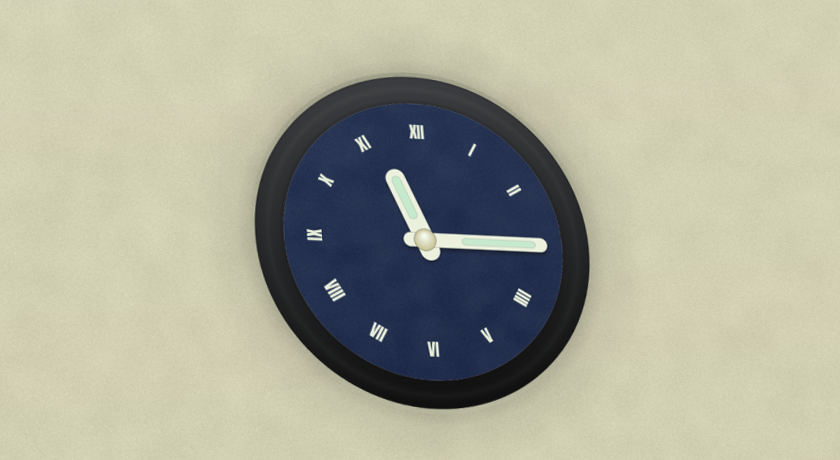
11:15
